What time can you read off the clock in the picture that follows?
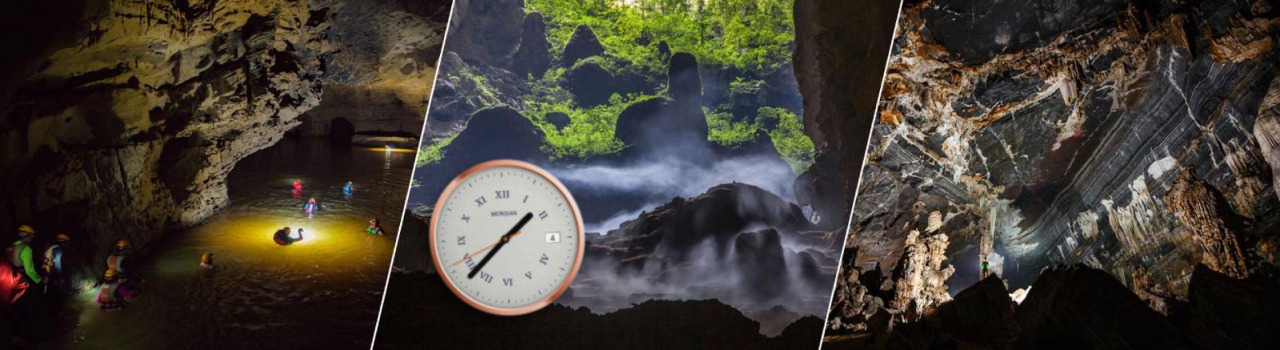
1:37:41
